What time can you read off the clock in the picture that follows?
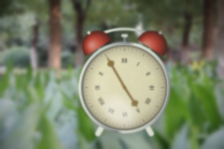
4:55
